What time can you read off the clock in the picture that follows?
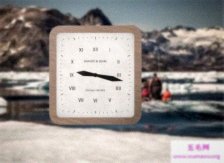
9:17
